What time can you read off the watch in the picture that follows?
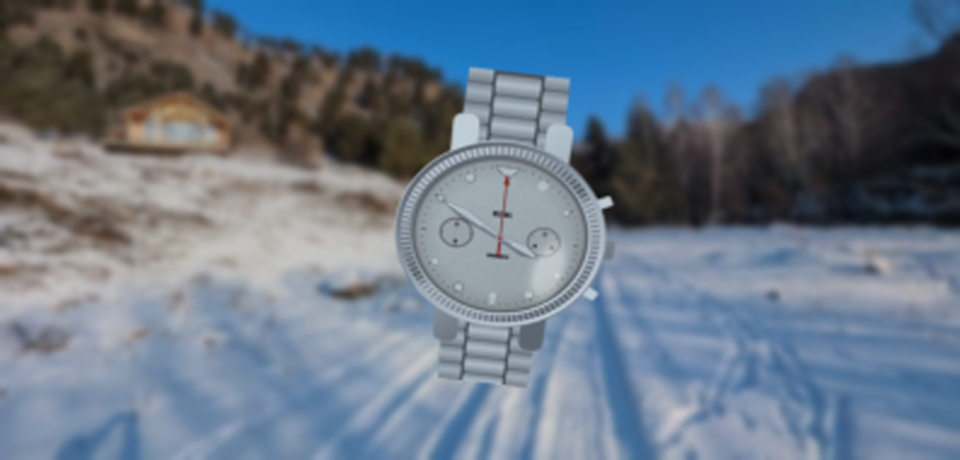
3:50
